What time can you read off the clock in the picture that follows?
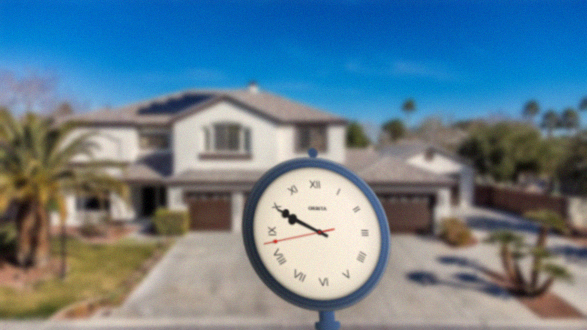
9:49:43
